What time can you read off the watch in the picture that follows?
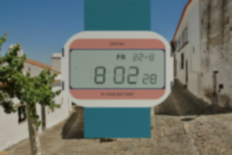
8:02
